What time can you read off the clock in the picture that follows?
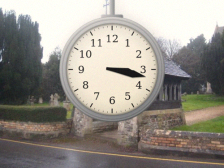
3:17
